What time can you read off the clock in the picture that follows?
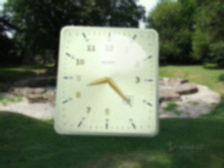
8:23
